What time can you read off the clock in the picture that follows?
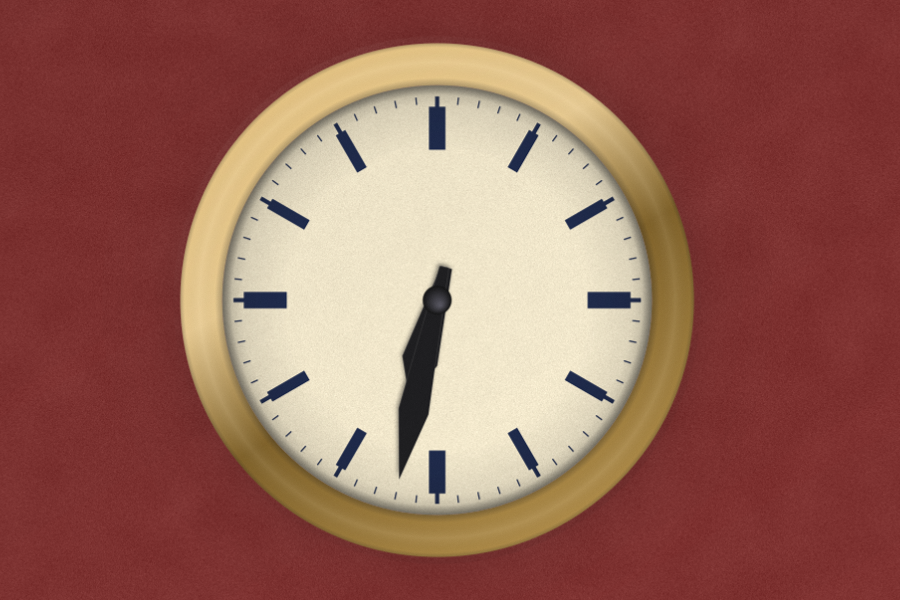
6:32
